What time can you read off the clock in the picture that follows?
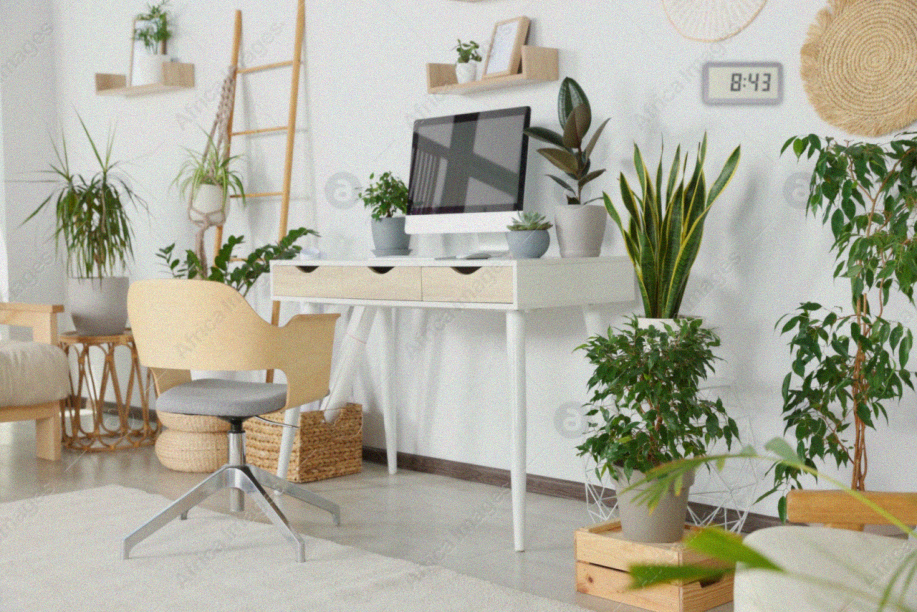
8:43
